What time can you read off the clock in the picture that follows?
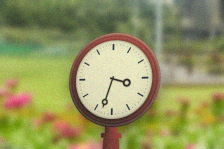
3:33
